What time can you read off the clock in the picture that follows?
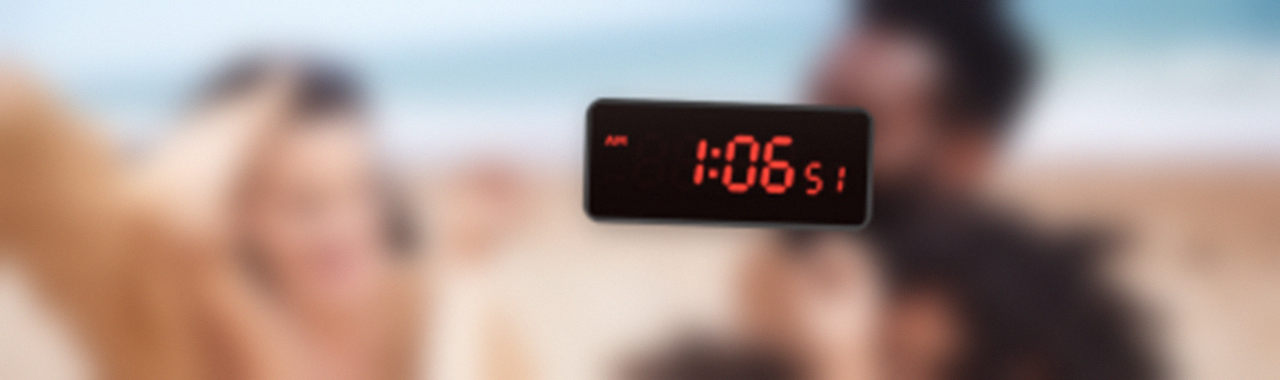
1:06:51
